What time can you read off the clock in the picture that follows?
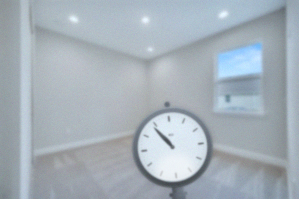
10:54
